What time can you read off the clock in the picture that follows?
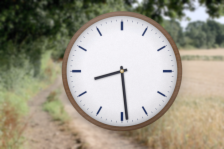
8:29
